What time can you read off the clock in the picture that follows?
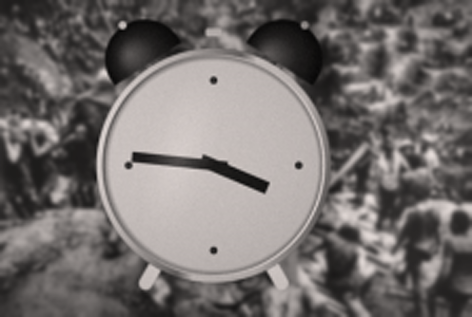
3:46
